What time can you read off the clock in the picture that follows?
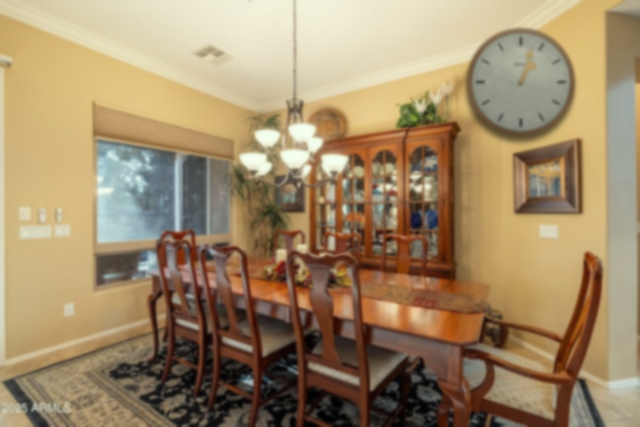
1:03
